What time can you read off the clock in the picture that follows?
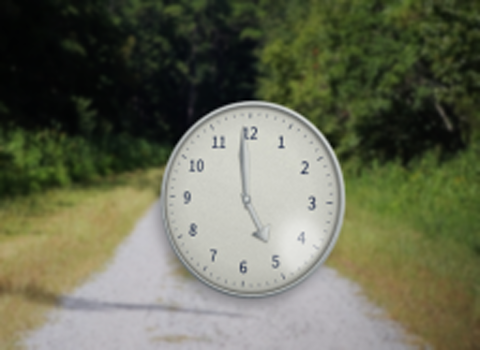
4:59
